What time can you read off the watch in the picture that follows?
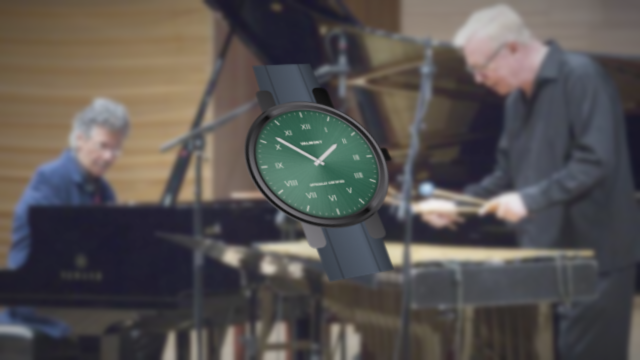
1:52
